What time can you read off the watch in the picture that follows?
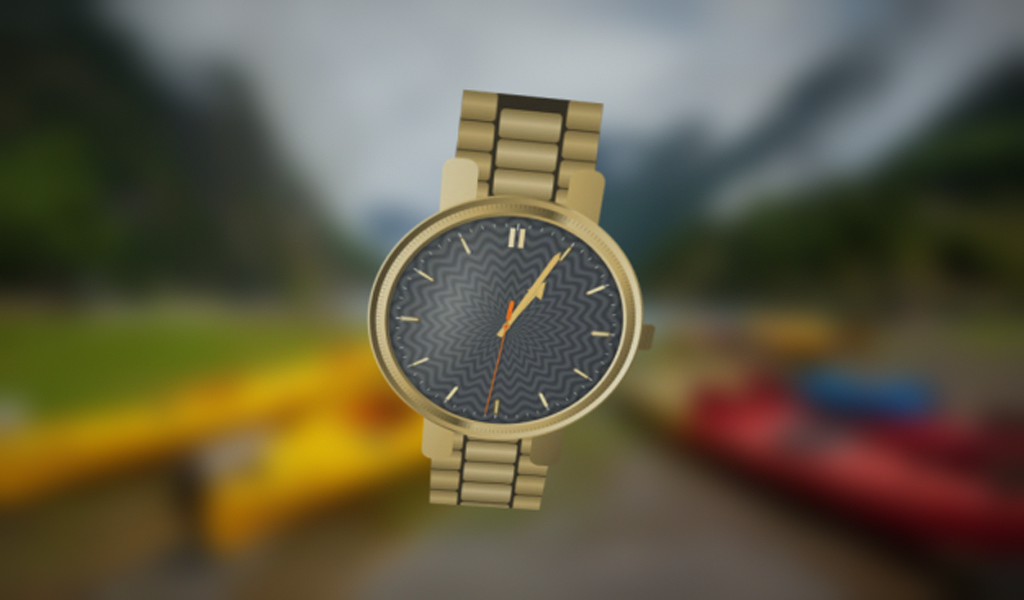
1:04:31
